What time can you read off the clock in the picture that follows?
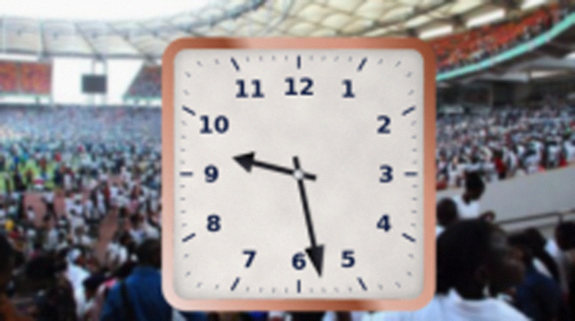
9:28
